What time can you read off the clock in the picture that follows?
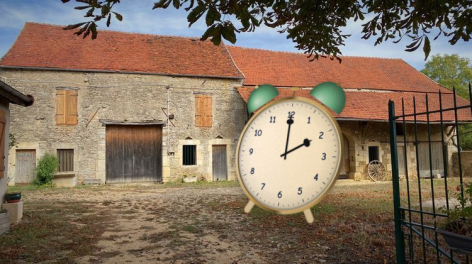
2:00
